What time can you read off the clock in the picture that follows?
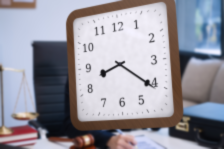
8:21
